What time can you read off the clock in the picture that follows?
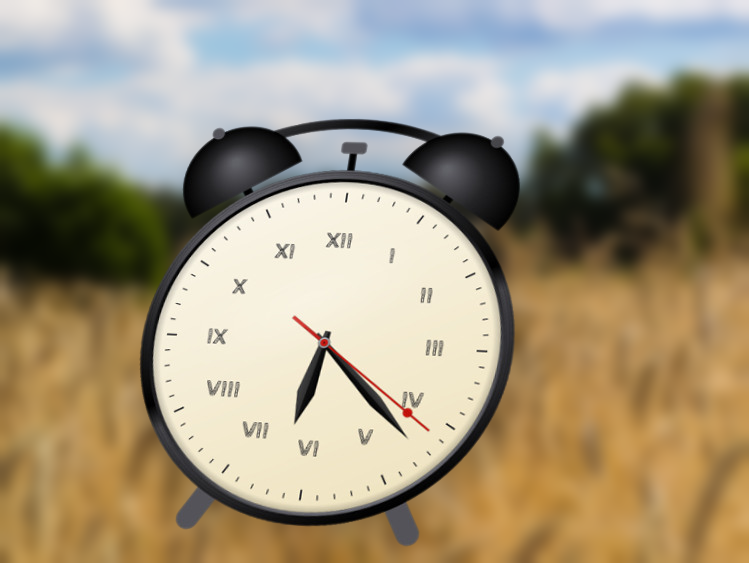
6:22:21
